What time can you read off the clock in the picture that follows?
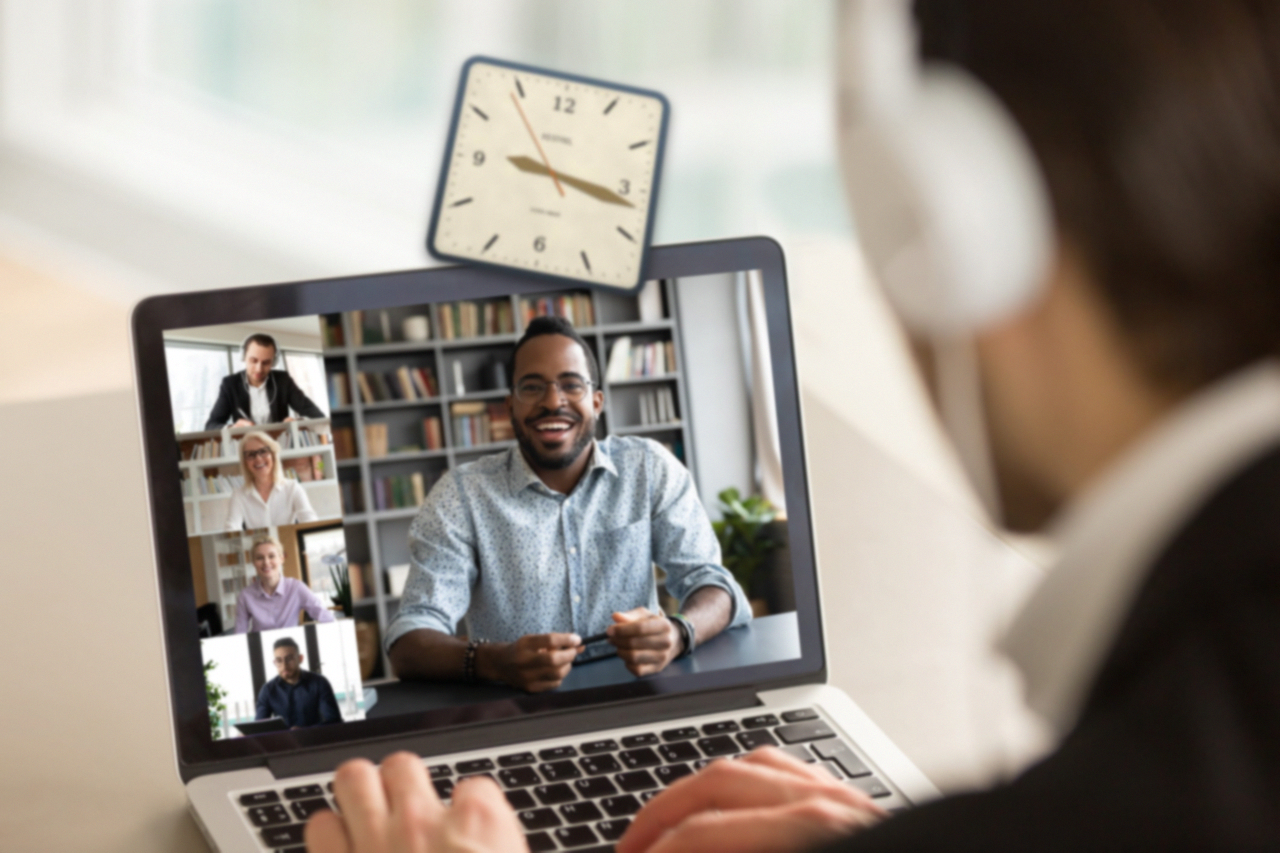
9:16:54
